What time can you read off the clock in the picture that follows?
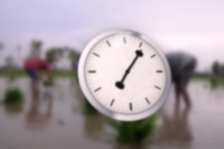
7:06
